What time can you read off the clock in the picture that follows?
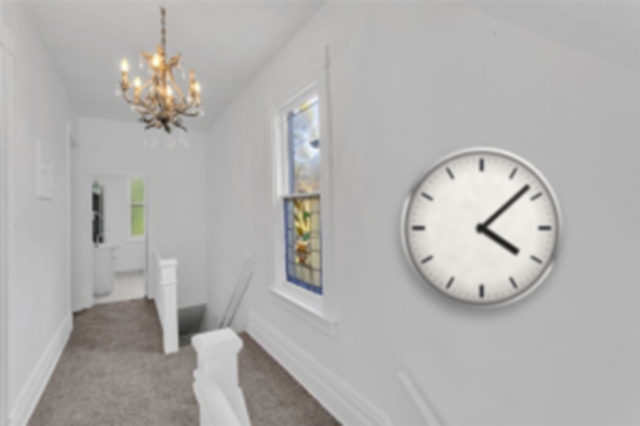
4:08
